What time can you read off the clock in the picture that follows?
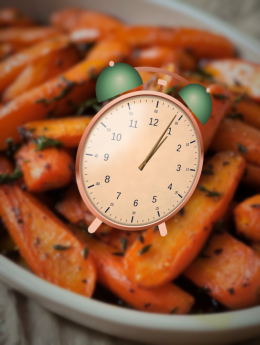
1:04
